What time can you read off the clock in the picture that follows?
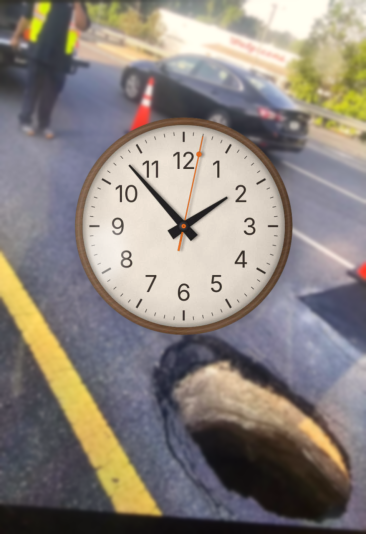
1:53:02
